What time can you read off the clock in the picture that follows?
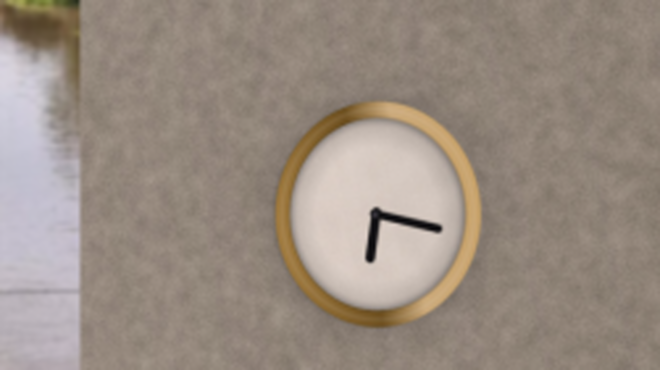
6:17
